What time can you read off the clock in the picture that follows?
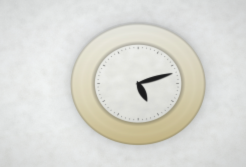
5:12
